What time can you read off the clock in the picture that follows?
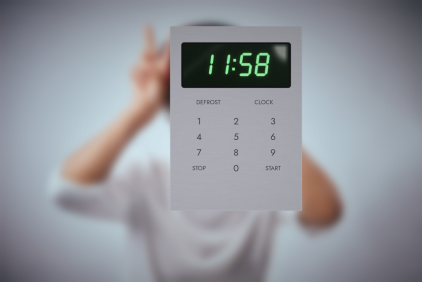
11:58
